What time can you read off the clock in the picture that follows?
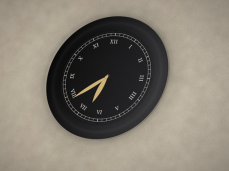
6:39
